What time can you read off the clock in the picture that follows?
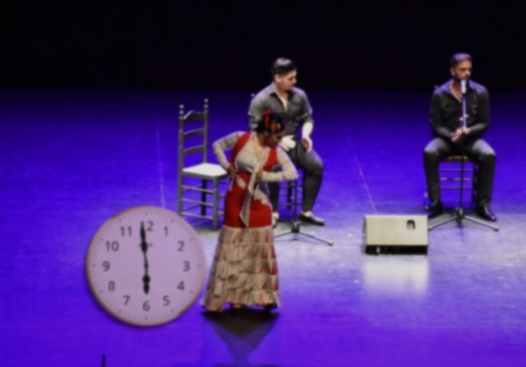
5:59
